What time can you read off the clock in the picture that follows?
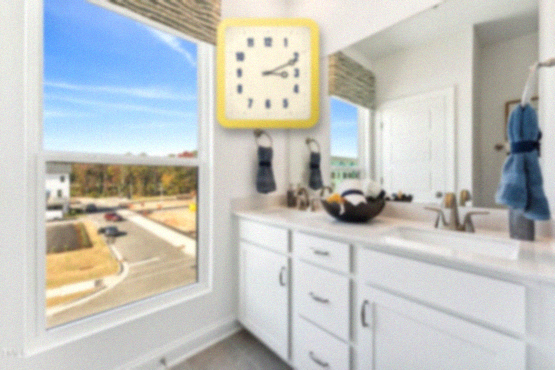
3:11
